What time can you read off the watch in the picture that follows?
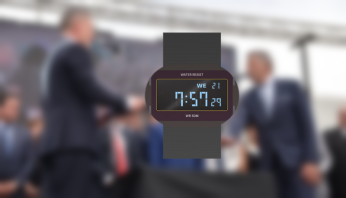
7:57:29
